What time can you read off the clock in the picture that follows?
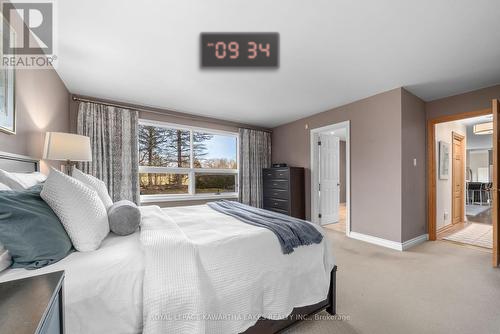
9:34
